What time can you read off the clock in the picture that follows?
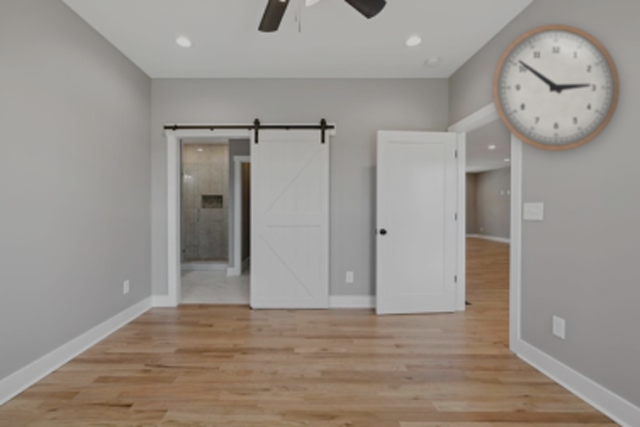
2:51
